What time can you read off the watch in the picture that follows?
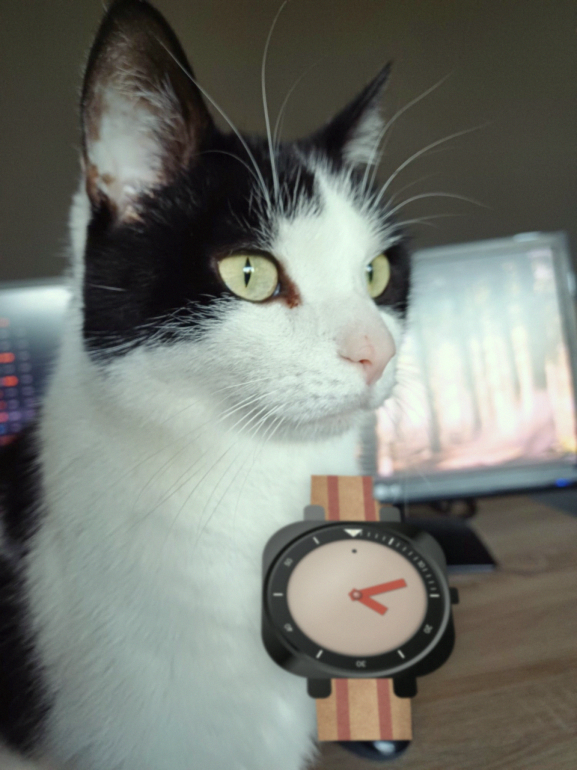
4:12
